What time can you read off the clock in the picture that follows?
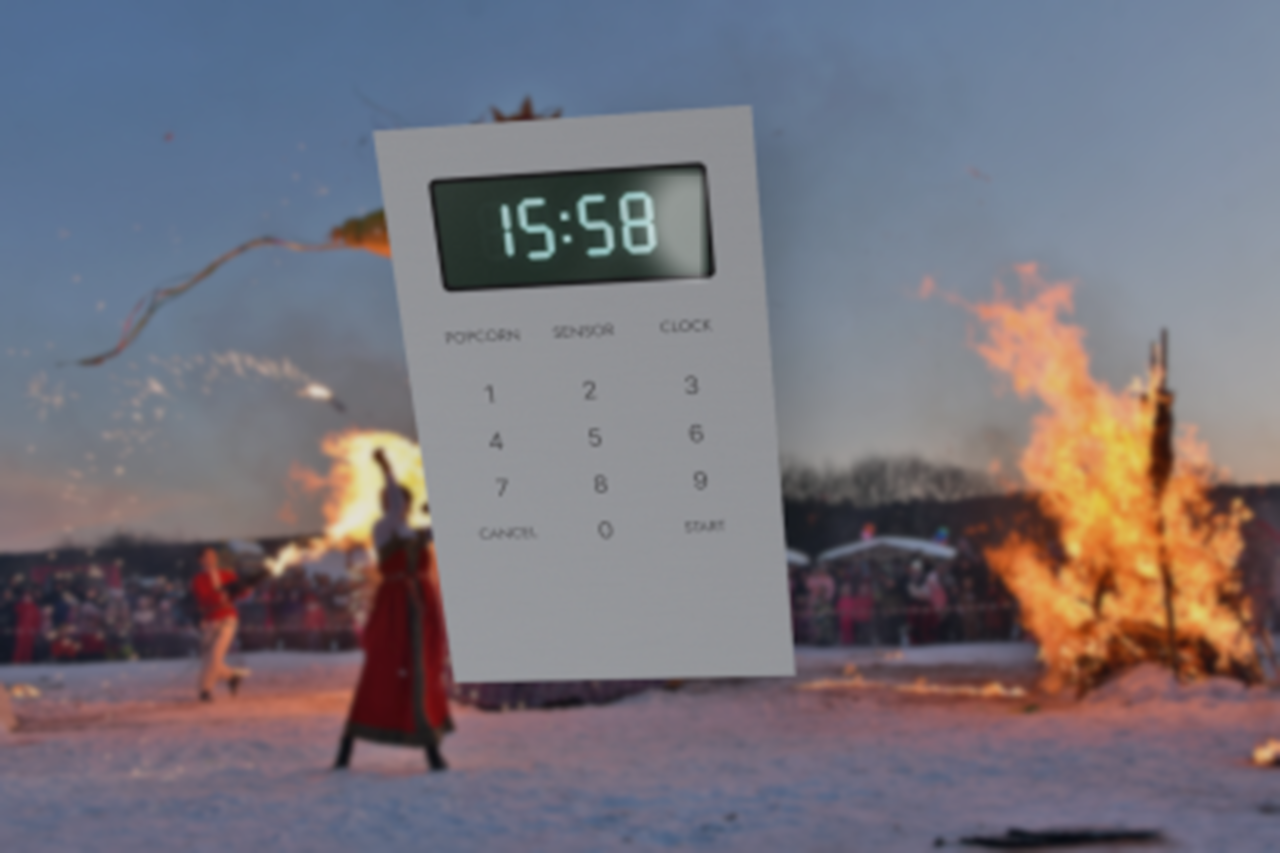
15:58
